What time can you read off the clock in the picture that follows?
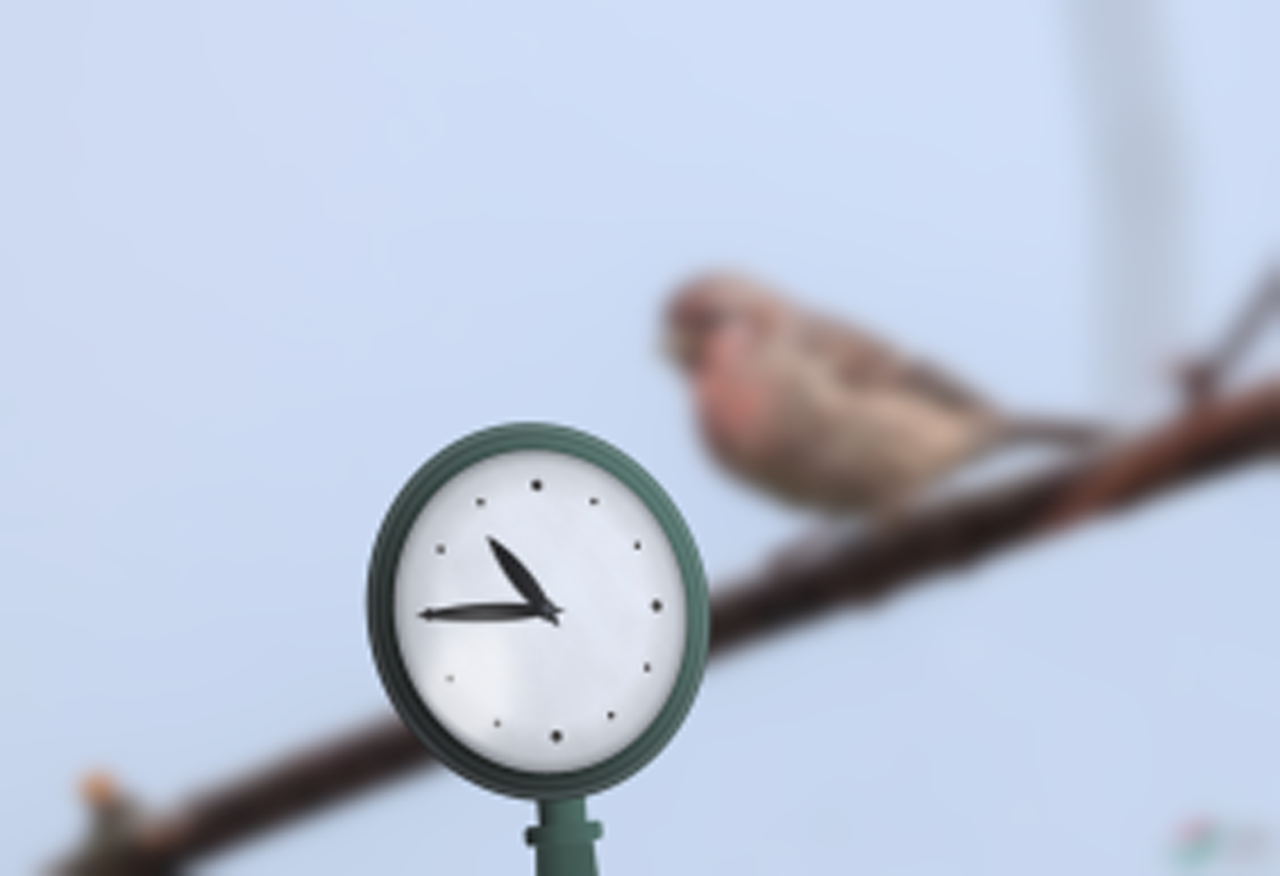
10:45
